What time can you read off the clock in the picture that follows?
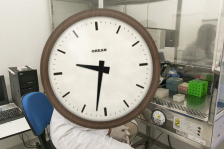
9:32
